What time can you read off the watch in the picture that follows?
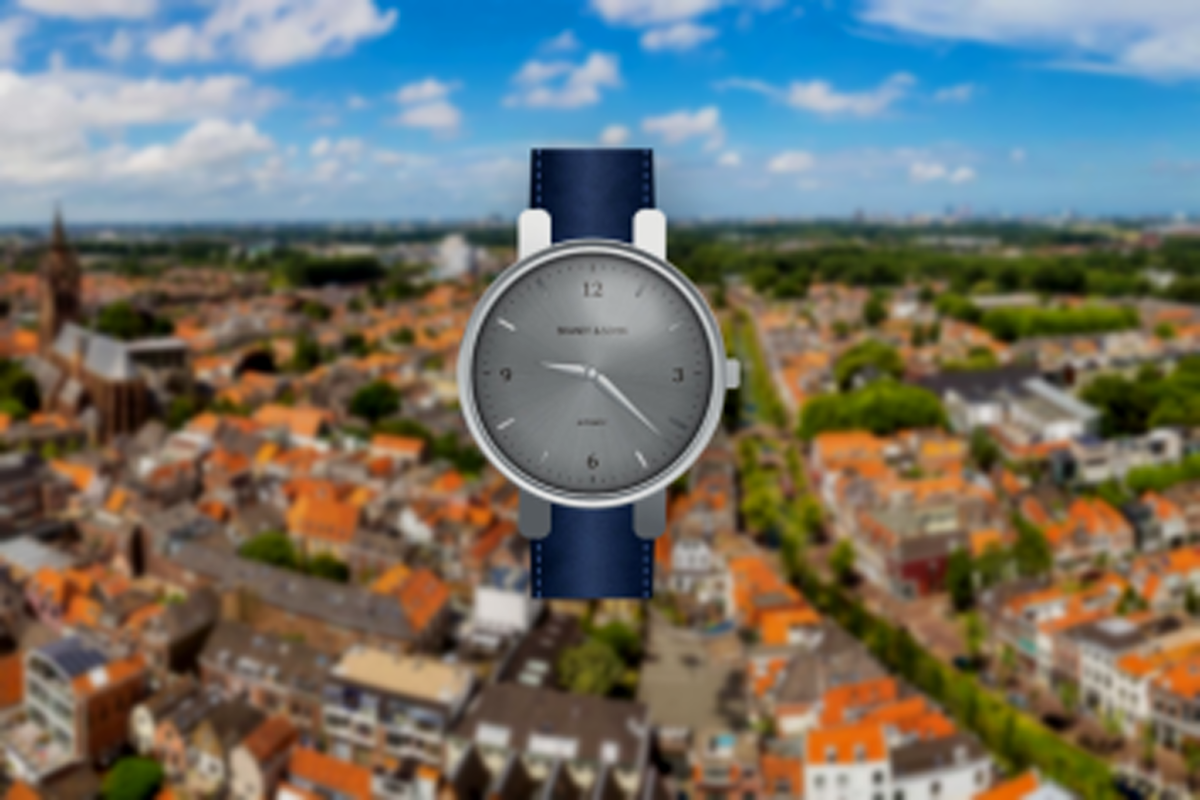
9:22
